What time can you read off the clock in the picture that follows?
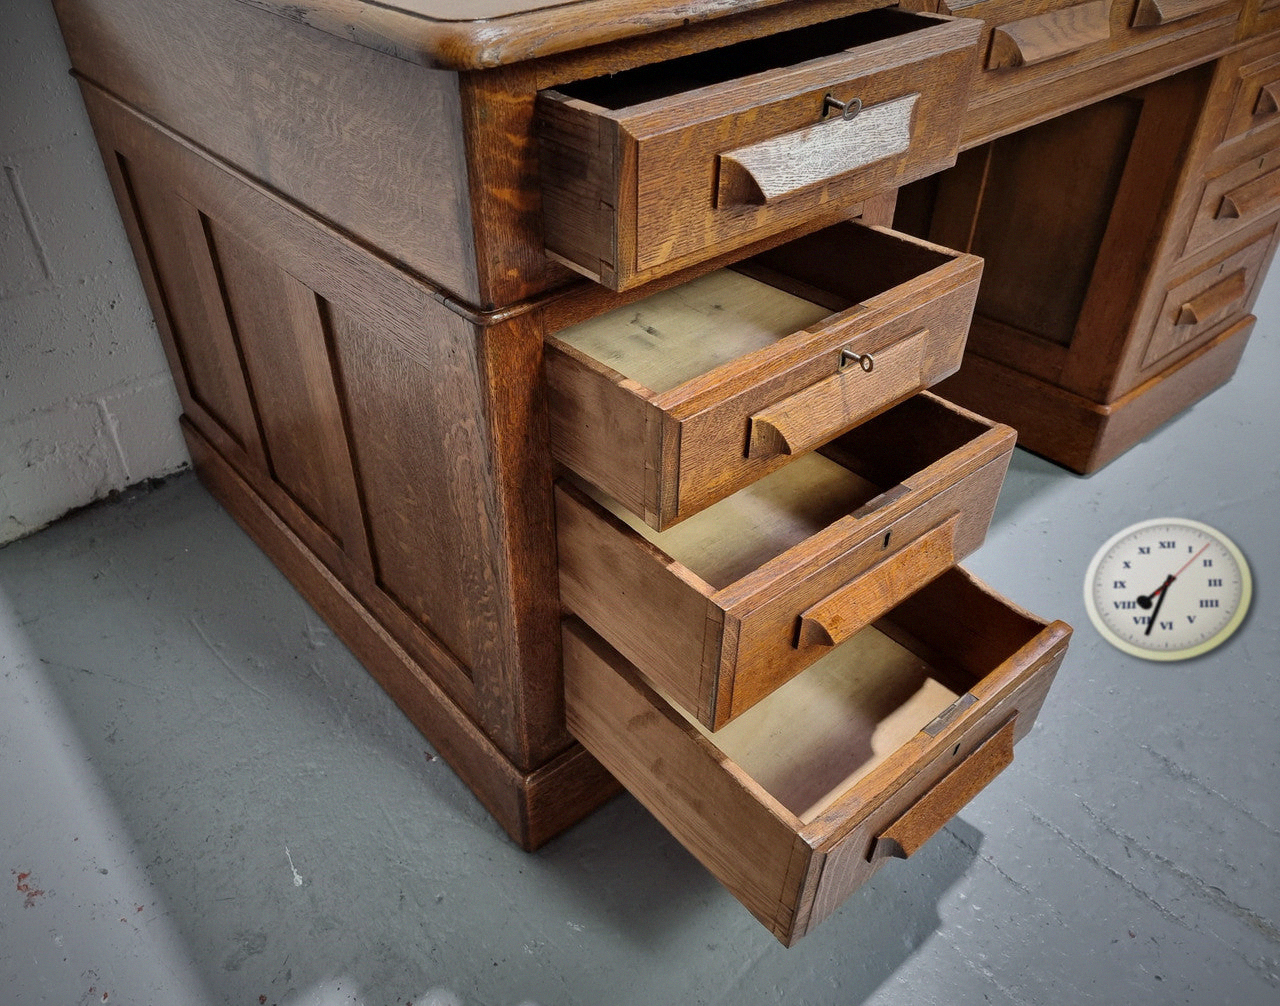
7:33:07
